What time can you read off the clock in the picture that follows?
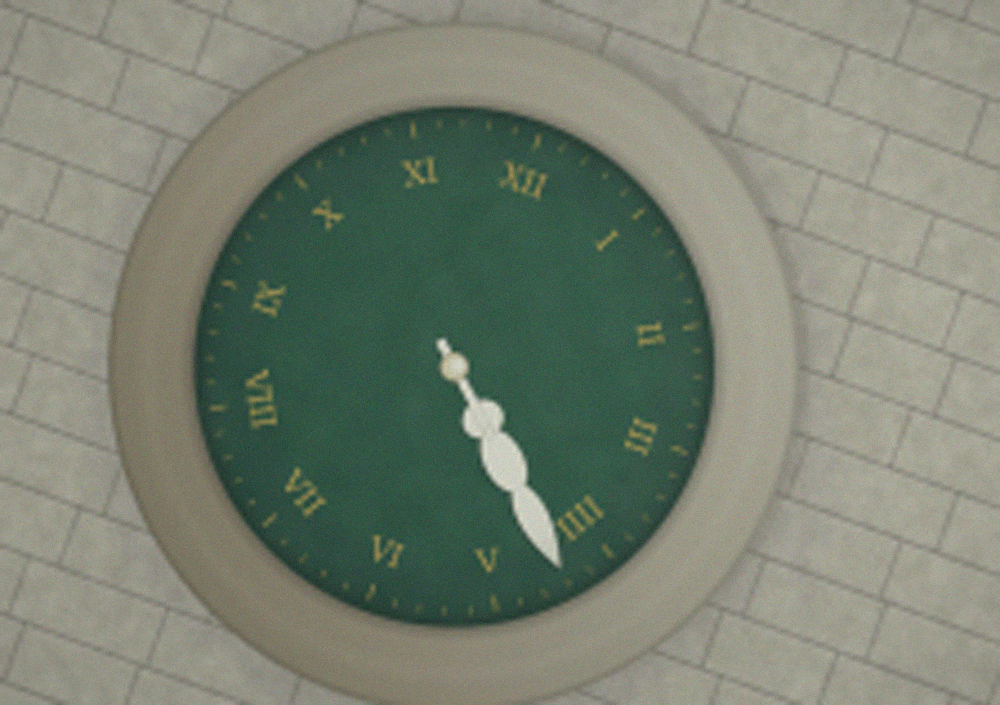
4:22
